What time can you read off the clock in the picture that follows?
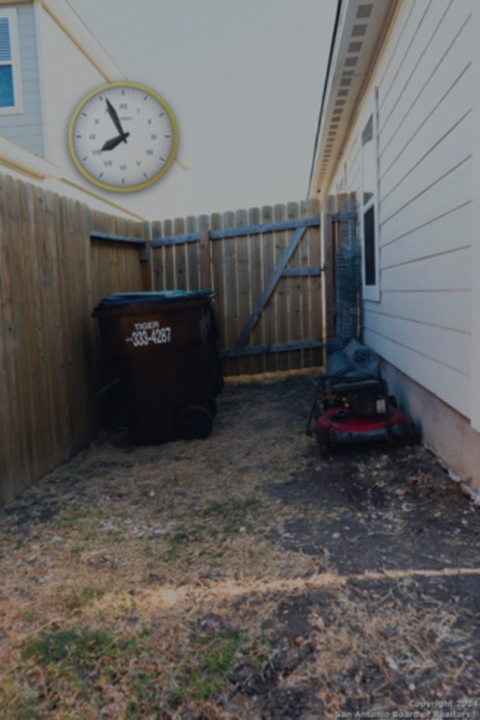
7:56
